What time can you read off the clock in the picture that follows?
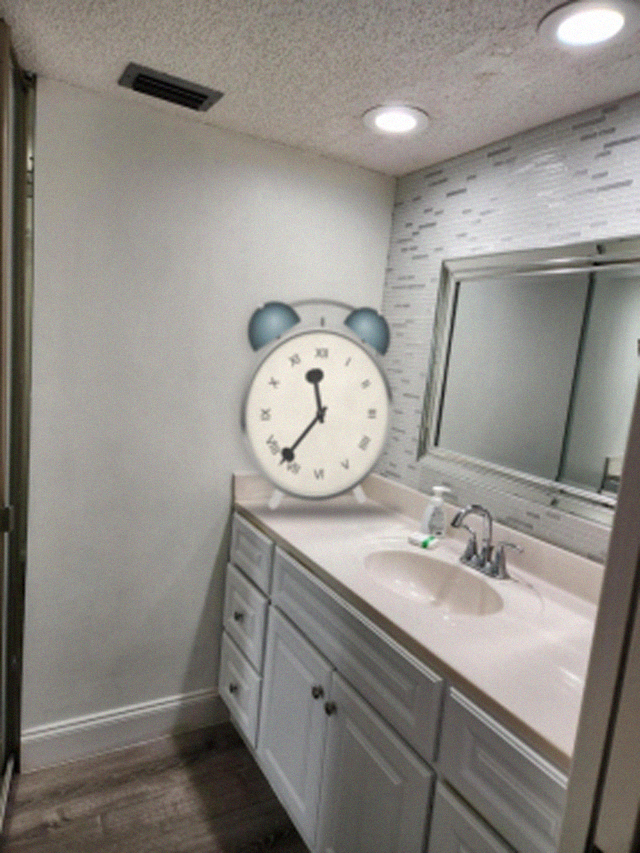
11:37
